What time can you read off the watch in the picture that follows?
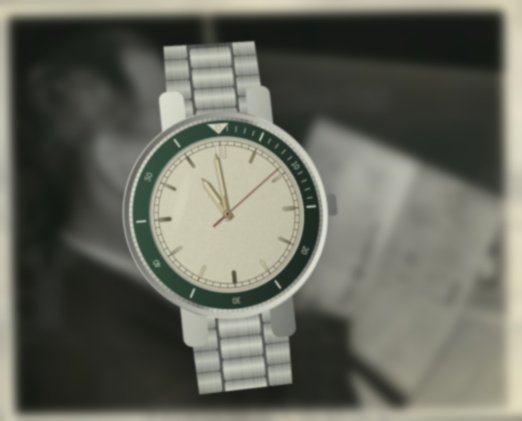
10:59:09
